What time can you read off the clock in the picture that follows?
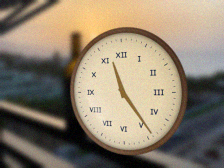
11:24
